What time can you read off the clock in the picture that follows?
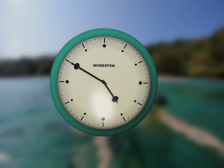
4:50
